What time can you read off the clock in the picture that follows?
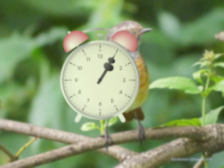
1:05
